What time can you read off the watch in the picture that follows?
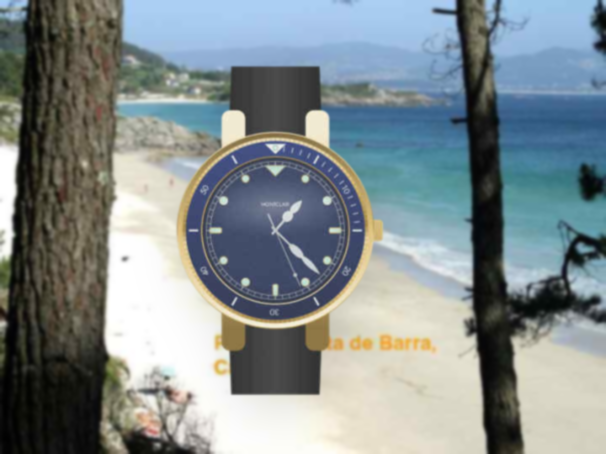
1:22:26
